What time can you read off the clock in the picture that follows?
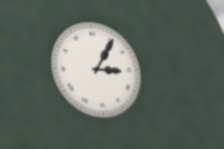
3:06
